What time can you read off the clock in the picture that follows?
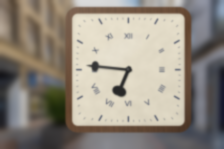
6:46
